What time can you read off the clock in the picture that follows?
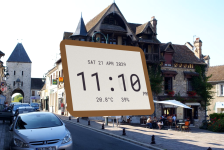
11:10
